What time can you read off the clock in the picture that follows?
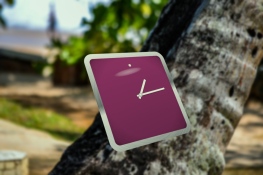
1:14
